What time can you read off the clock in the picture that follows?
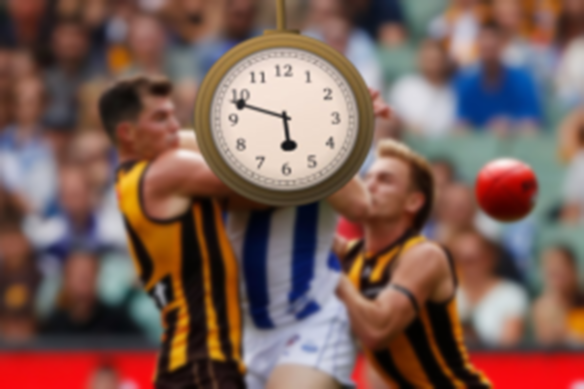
5:48
